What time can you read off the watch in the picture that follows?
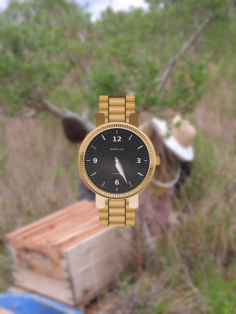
5:26
